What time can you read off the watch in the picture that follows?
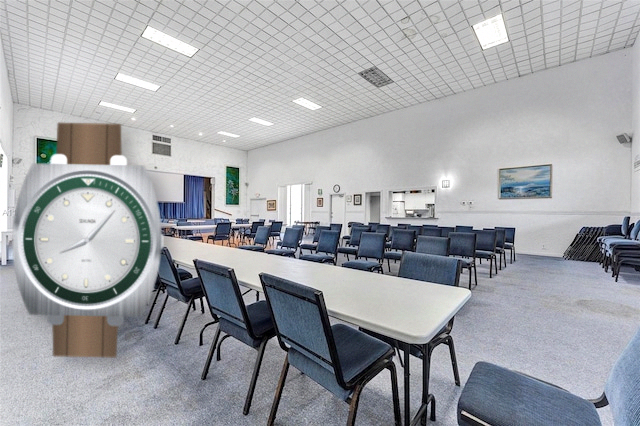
8:07
